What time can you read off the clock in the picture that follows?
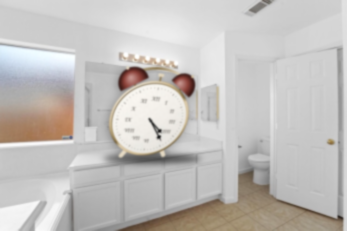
4:24
